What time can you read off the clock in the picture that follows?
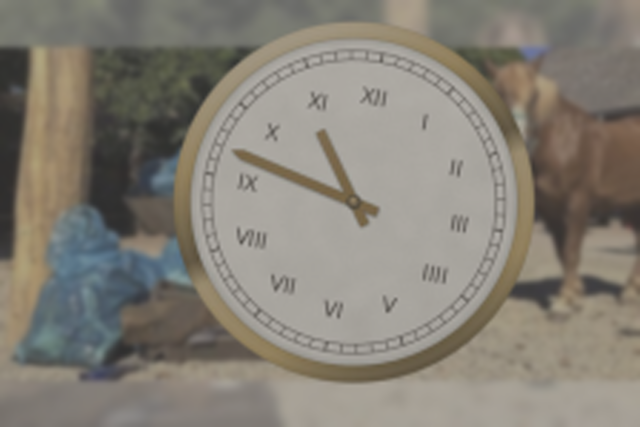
10:47
